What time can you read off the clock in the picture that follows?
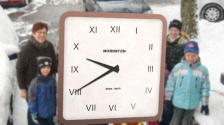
9:40
